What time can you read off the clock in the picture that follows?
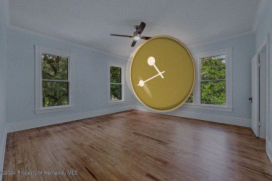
10:41
